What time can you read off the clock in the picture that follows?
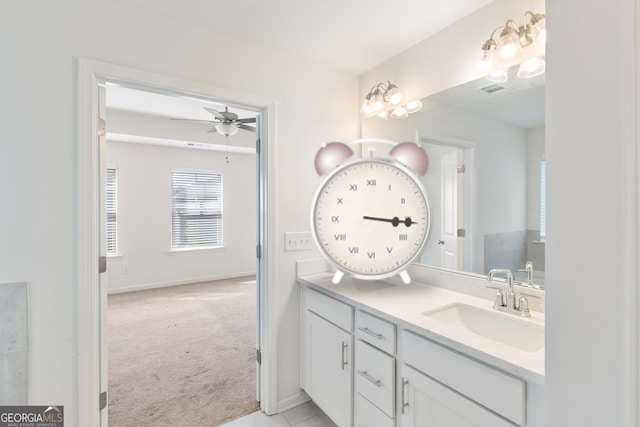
3:16
